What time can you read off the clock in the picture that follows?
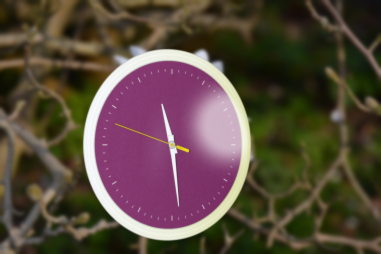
11:28:48
